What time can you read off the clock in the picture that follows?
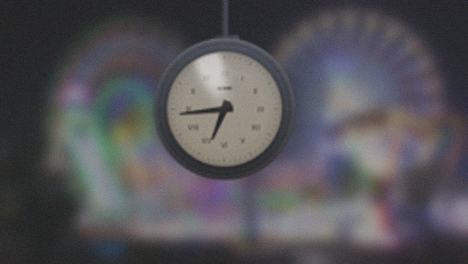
6:44
